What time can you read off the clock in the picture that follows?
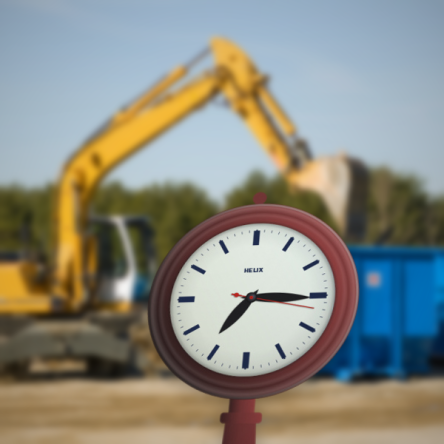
7:15:17
